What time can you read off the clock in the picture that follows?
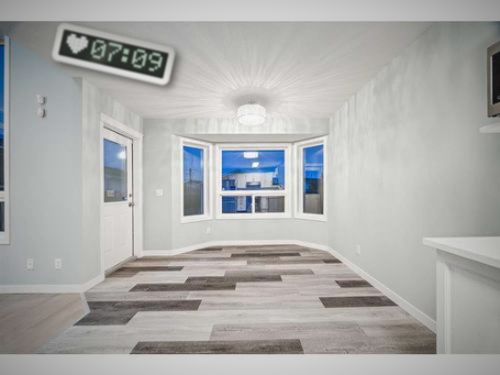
7:09
